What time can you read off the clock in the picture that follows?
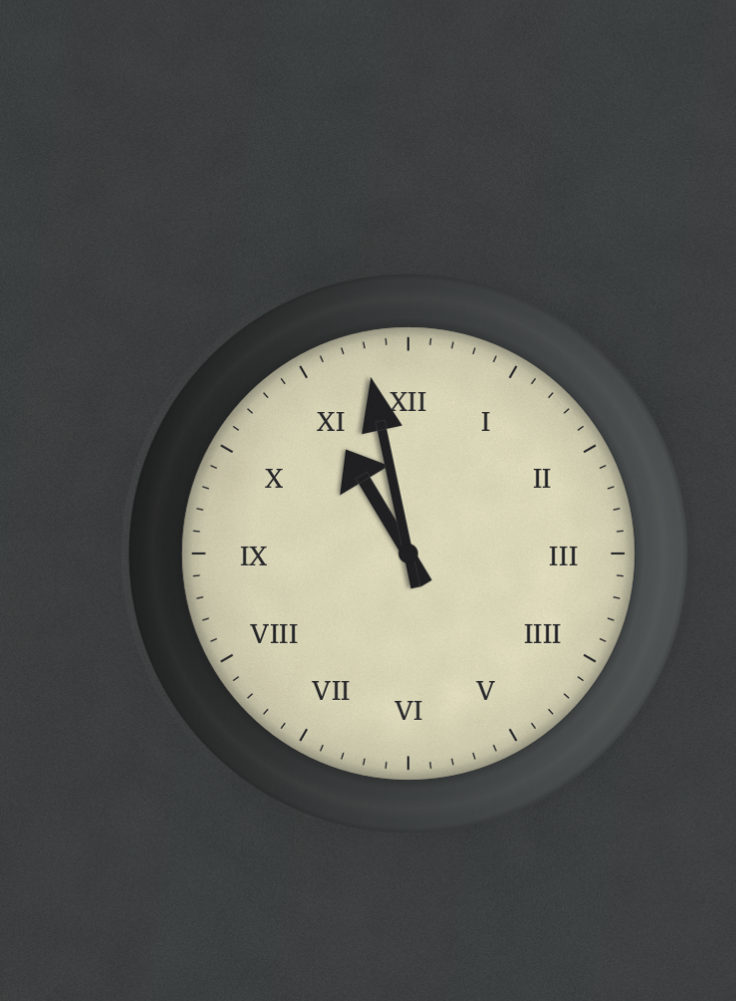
10:58
